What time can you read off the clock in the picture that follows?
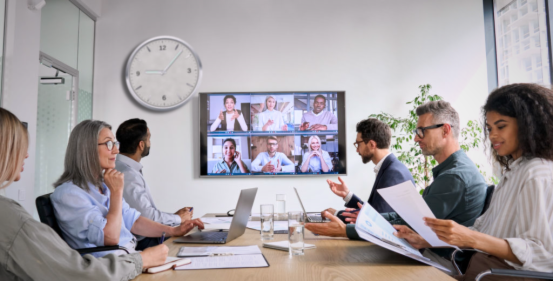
9:07
